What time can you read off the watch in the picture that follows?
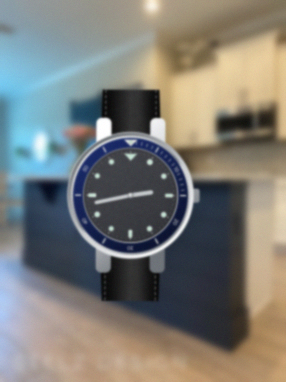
2:43
